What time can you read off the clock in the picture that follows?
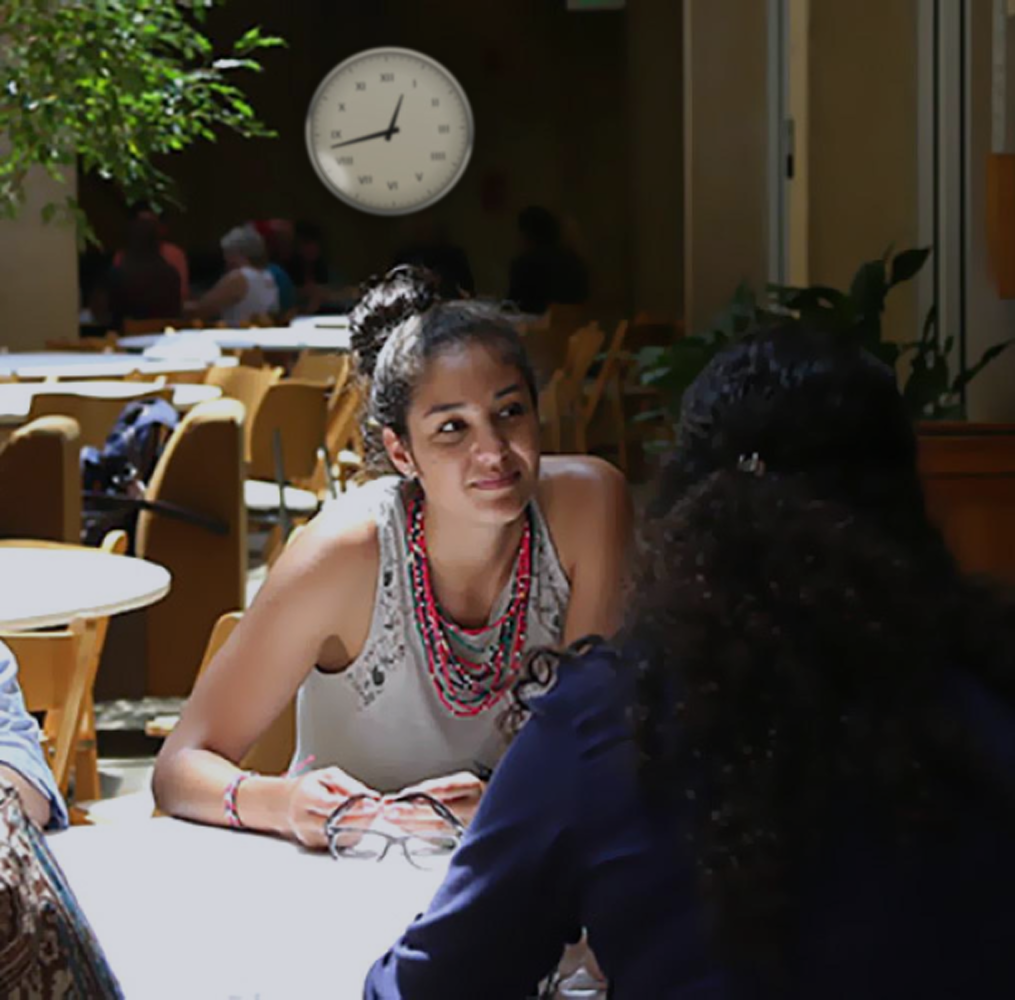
12:43
